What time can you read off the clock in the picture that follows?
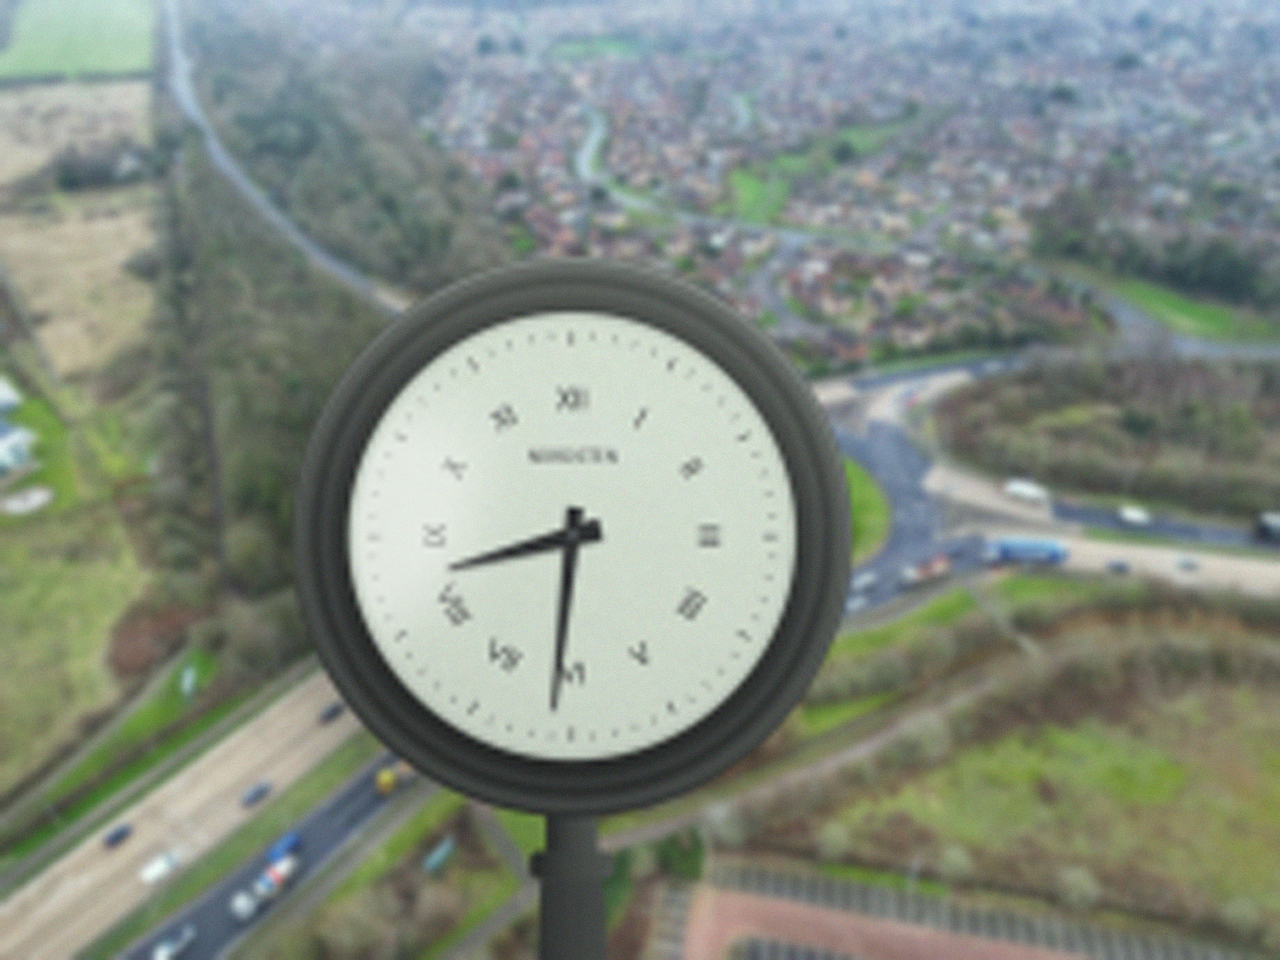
8:31
